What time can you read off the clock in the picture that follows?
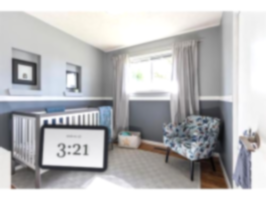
3:21
